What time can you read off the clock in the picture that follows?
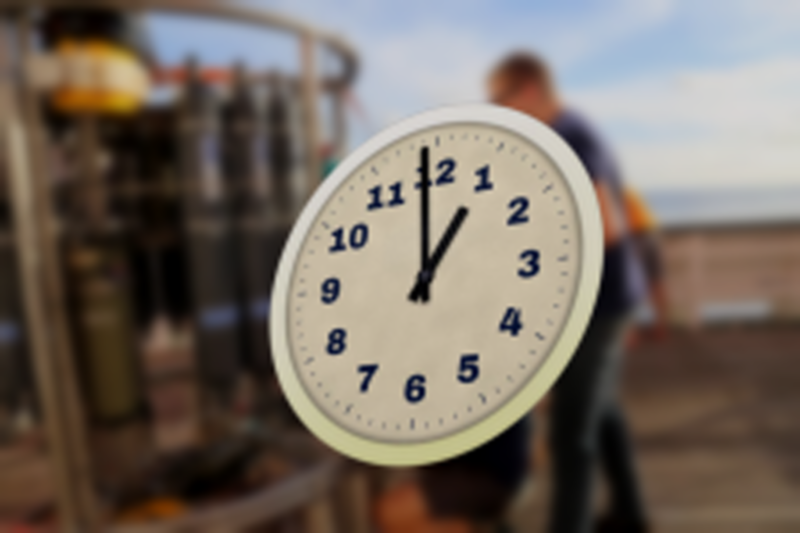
12:59
